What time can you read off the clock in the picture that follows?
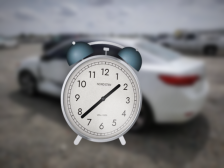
1:38
